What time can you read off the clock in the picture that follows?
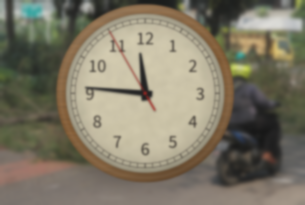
11:45:55
